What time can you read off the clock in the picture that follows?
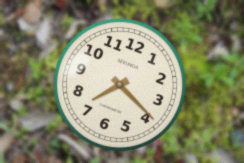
7:19
